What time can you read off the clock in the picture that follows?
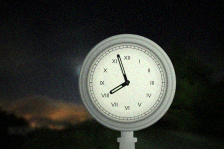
7:57
